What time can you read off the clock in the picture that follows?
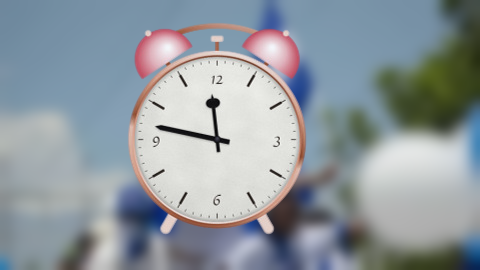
11:47
